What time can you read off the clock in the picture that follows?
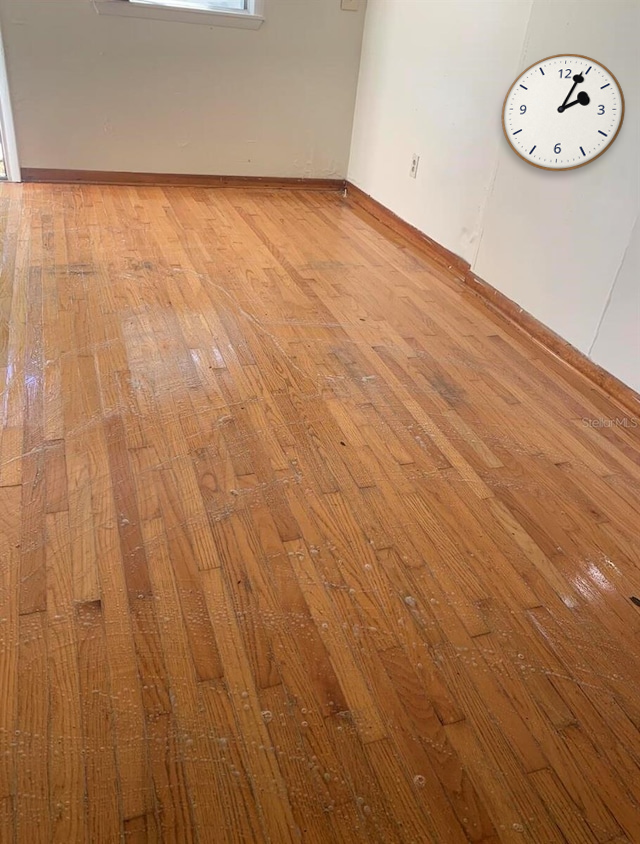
2:04
